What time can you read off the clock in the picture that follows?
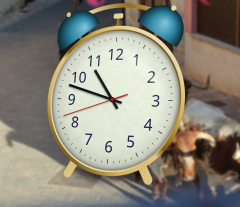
10:47:42
